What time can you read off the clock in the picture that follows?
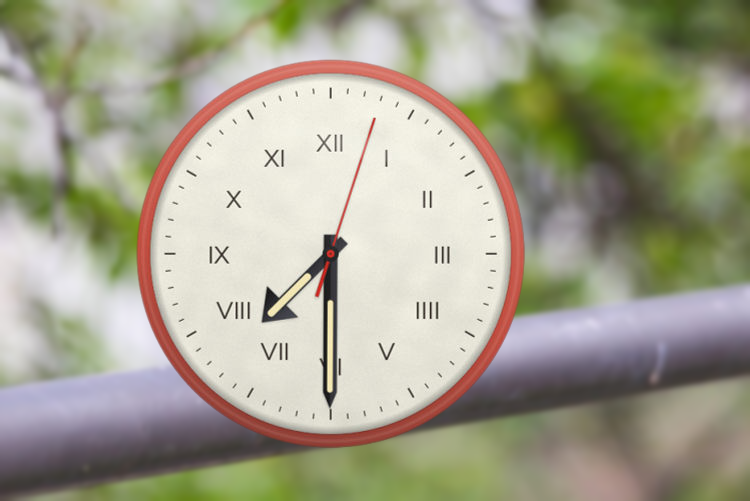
7:30:03
